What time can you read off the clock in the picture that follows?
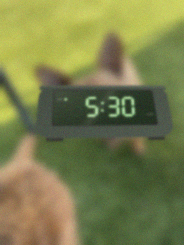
5:30
